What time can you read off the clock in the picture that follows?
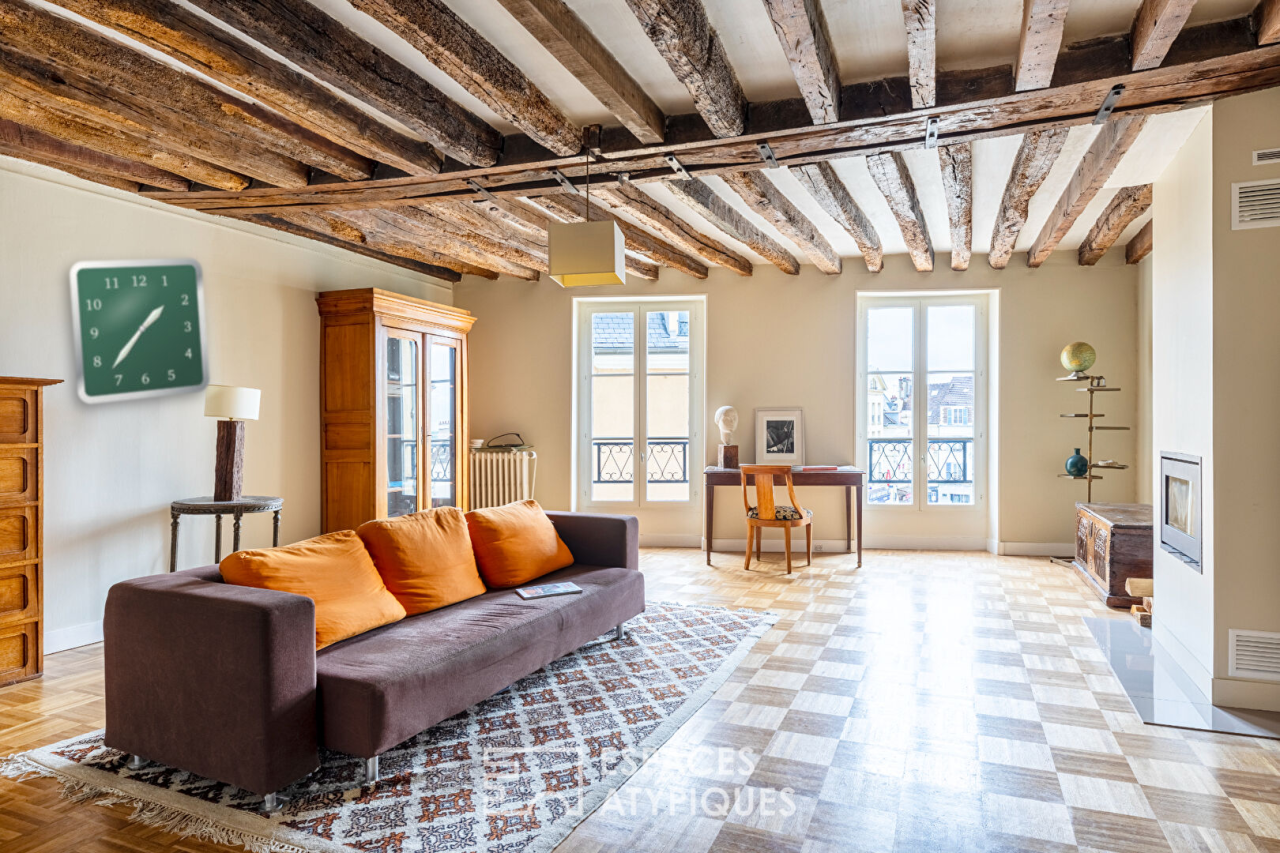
1:37
